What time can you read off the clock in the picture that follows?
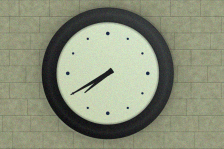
7:40
